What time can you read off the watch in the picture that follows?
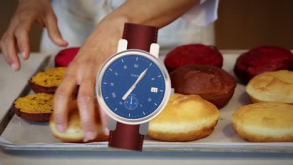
7:05
